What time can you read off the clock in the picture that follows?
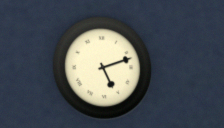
5:12
